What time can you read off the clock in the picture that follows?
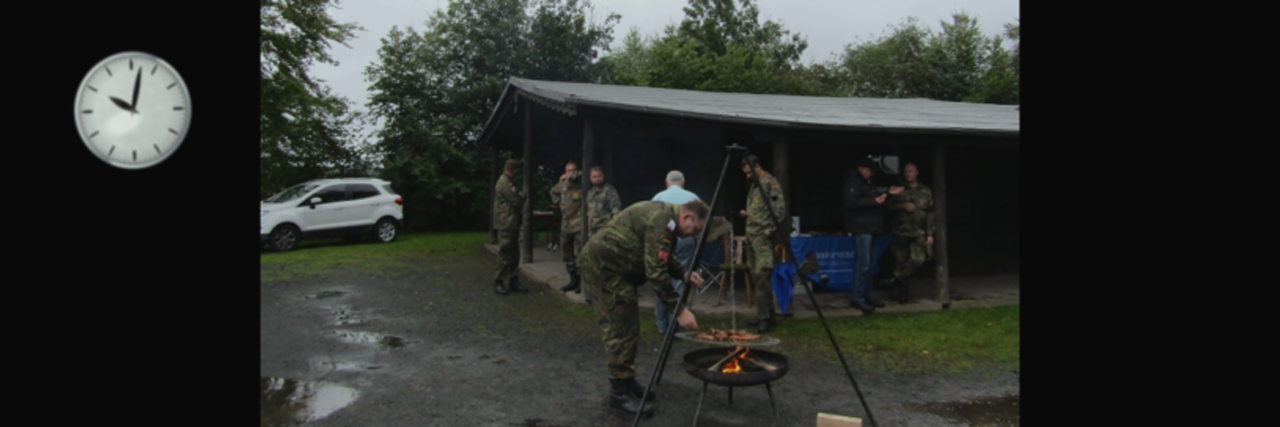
10:02
